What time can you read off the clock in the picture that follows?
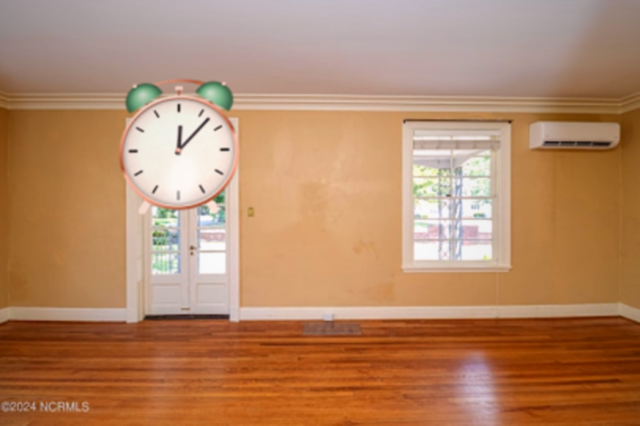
12:07
